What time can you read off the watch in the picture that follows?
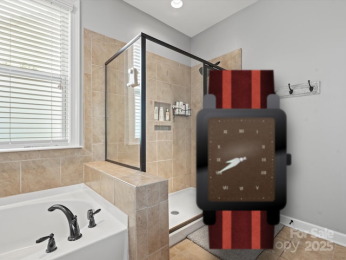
8:40
